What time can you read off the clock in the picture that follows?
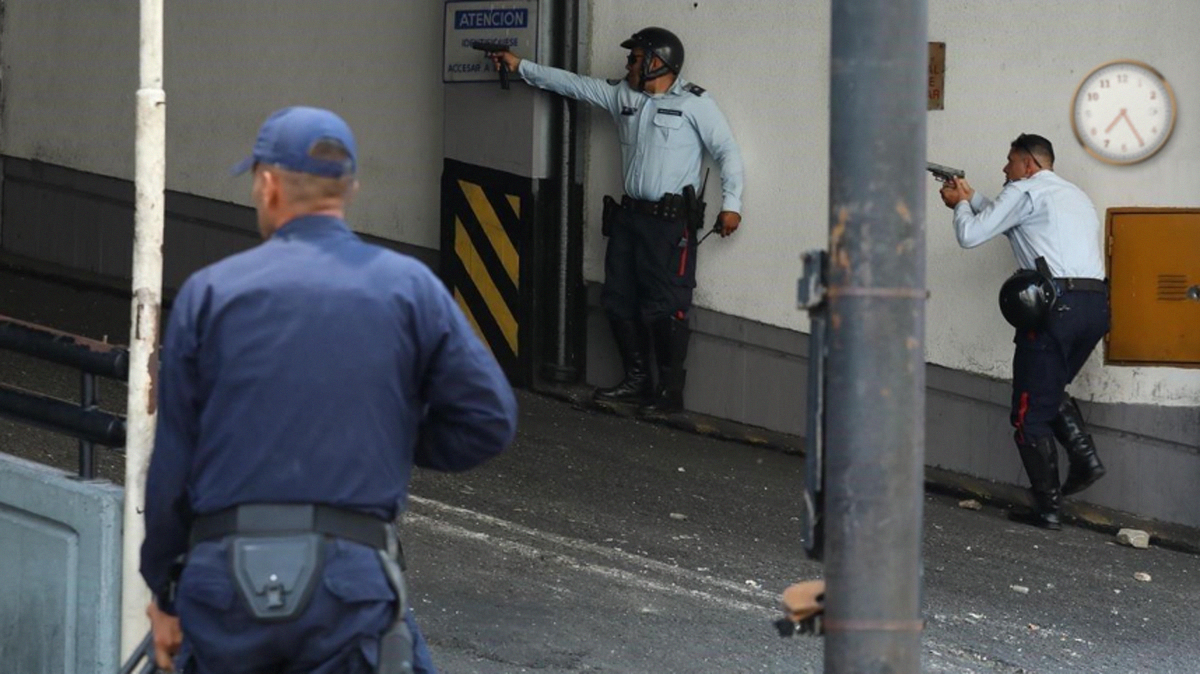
7:25
